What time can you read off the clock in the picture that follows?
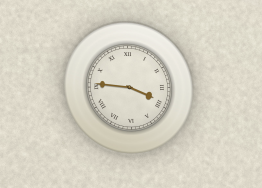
3:46
